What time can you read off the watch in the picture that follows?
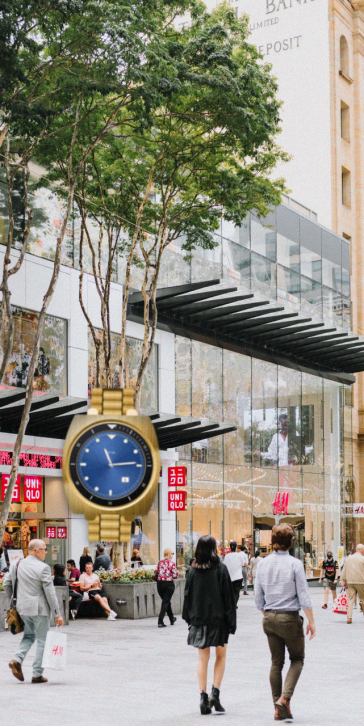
11:14
